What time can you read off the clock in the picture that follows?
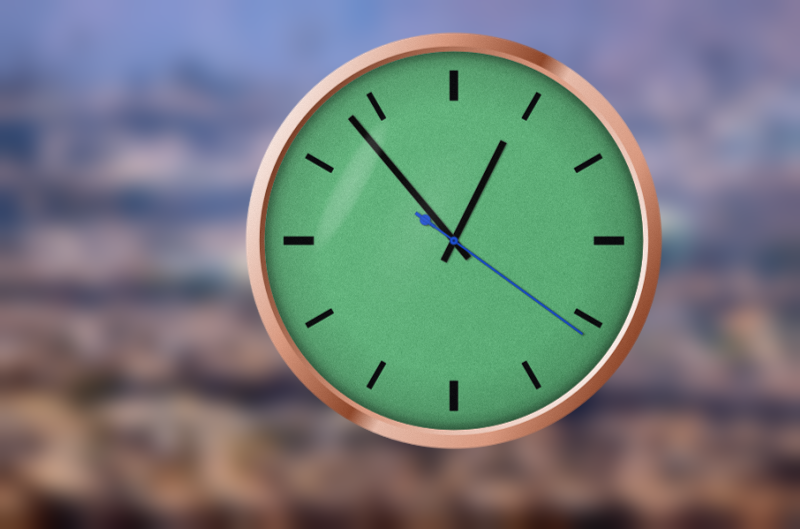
12:53:21
